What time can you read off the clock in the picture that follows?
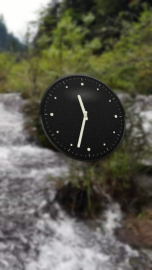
11:33
